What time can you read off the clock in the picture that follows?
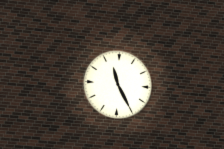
11:25
